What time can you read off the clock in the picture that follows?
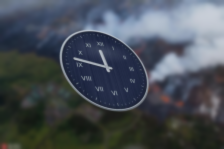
11:47
